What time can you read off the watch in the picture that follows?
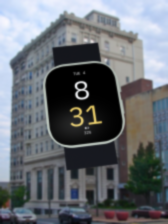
8:31
